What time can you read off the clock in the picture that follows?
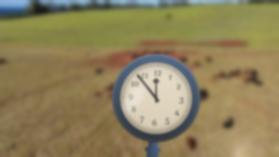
11:53
